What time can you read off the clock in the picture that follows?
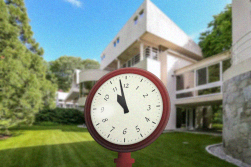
10:58
